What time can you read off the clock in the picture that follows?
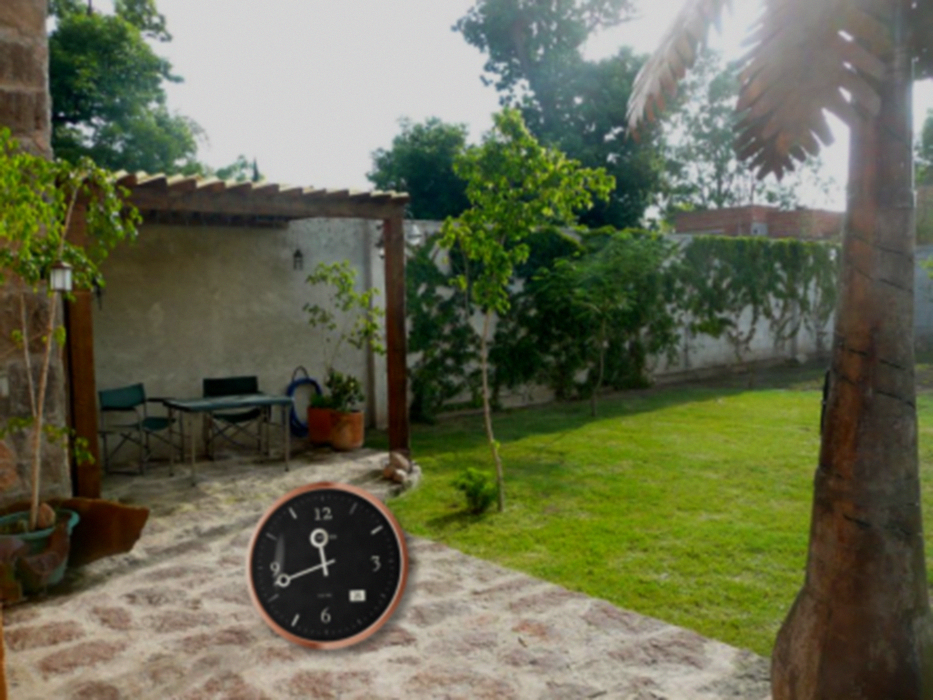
11:42
